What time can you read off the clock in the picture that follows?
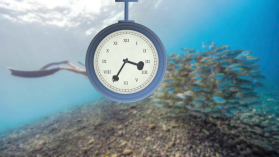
3:35
